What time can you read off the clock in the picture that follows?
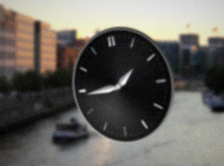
1:44
